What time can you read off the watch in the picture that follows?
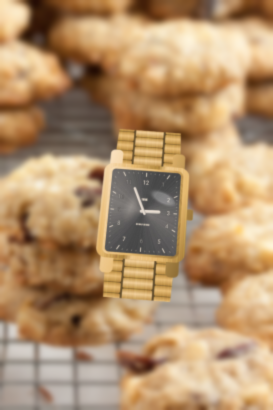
2:56
